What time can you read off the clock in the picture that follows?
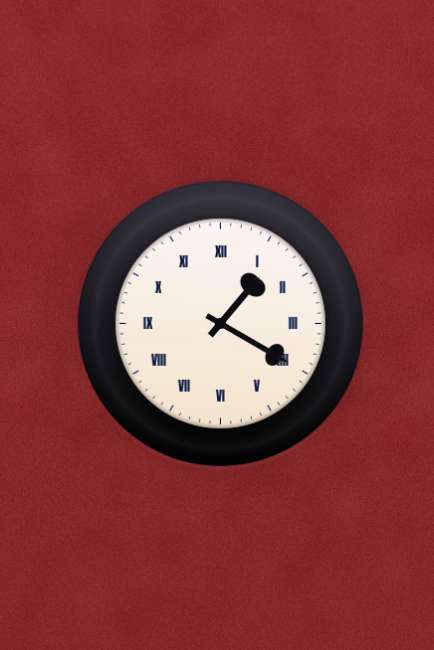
1:20
